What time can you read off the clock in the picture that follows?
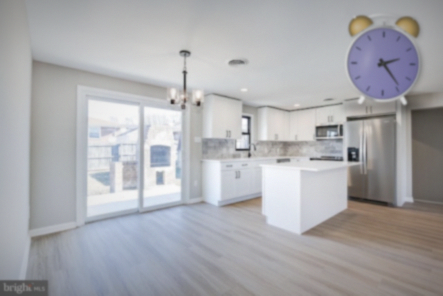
2:24
